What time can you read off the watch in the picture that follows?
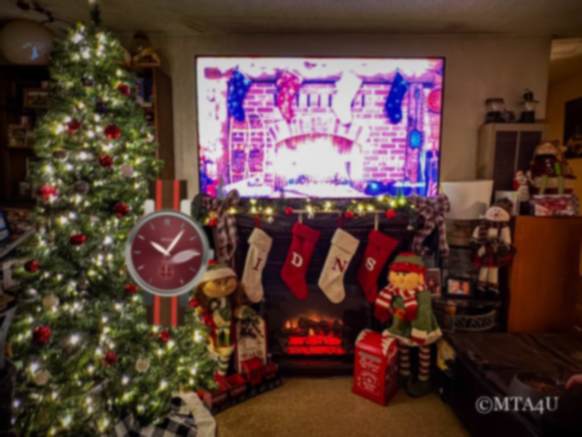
10:06
